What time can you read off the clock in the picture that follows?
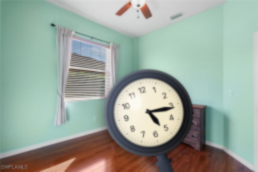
5:16
